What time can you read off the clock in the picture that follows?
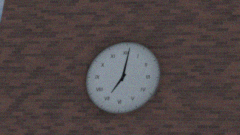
7:01
